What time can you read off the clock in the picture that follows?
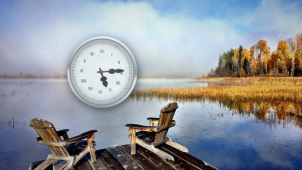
5:14
